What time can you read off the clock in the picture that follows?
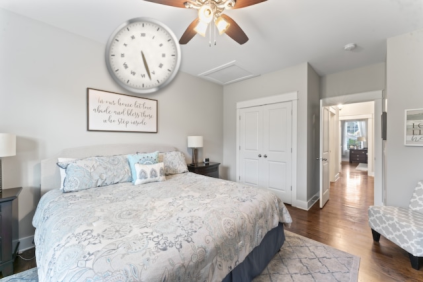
5:27
